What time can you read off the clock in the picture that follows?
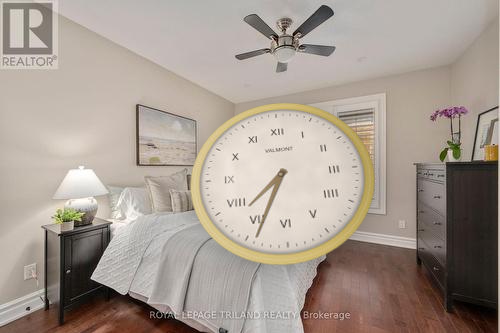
7:34
